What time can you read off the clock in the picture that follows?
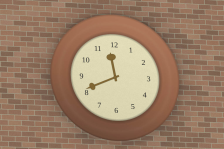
11:41
